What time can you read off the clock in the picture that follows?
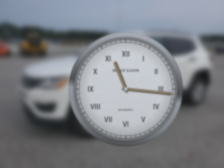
11:16
